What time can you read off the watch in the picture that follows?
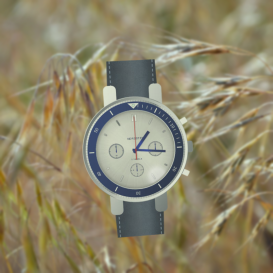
1:16
